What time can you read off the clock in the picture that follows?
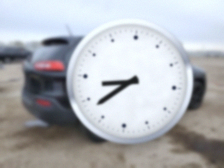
8:38
